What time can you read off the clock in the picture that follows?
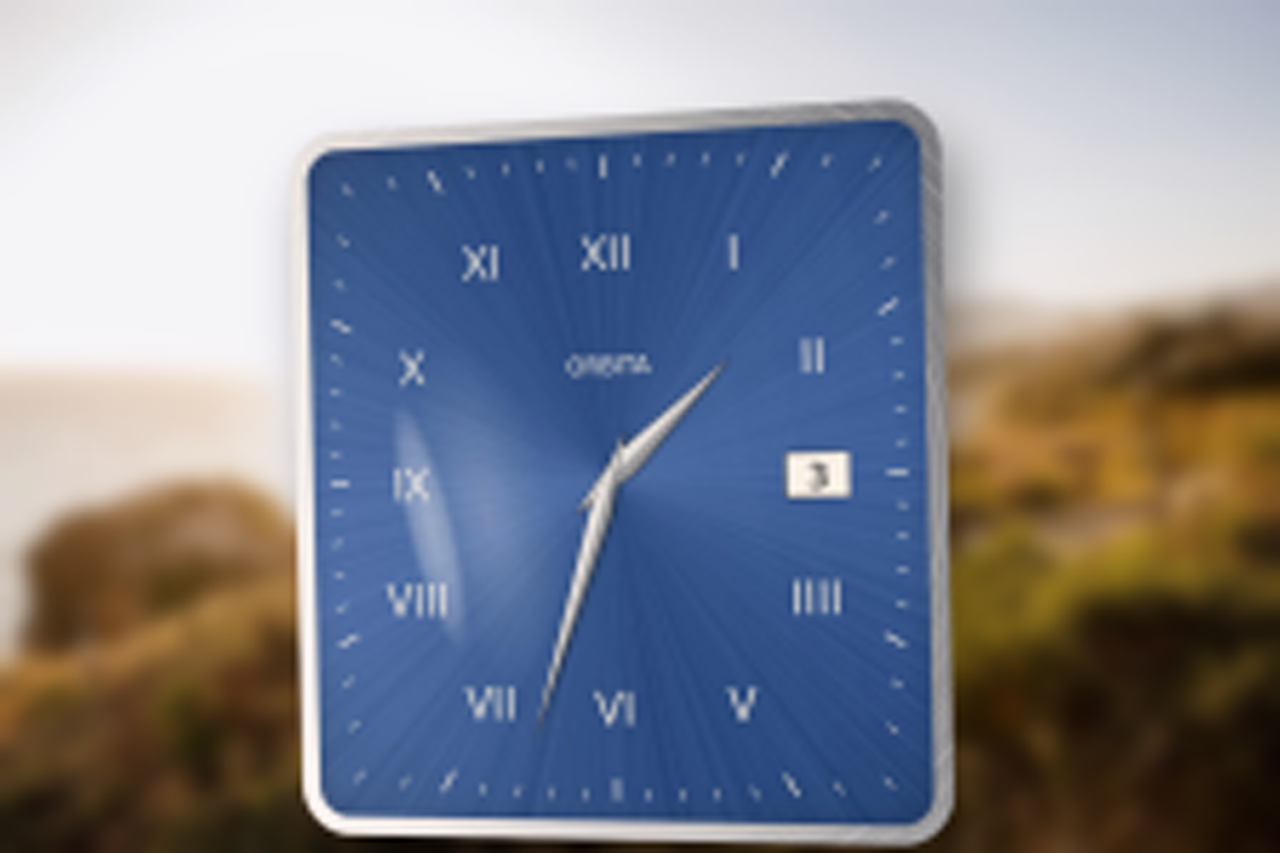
1:33
